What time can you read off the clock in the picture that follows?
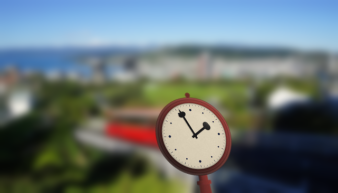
1:56
